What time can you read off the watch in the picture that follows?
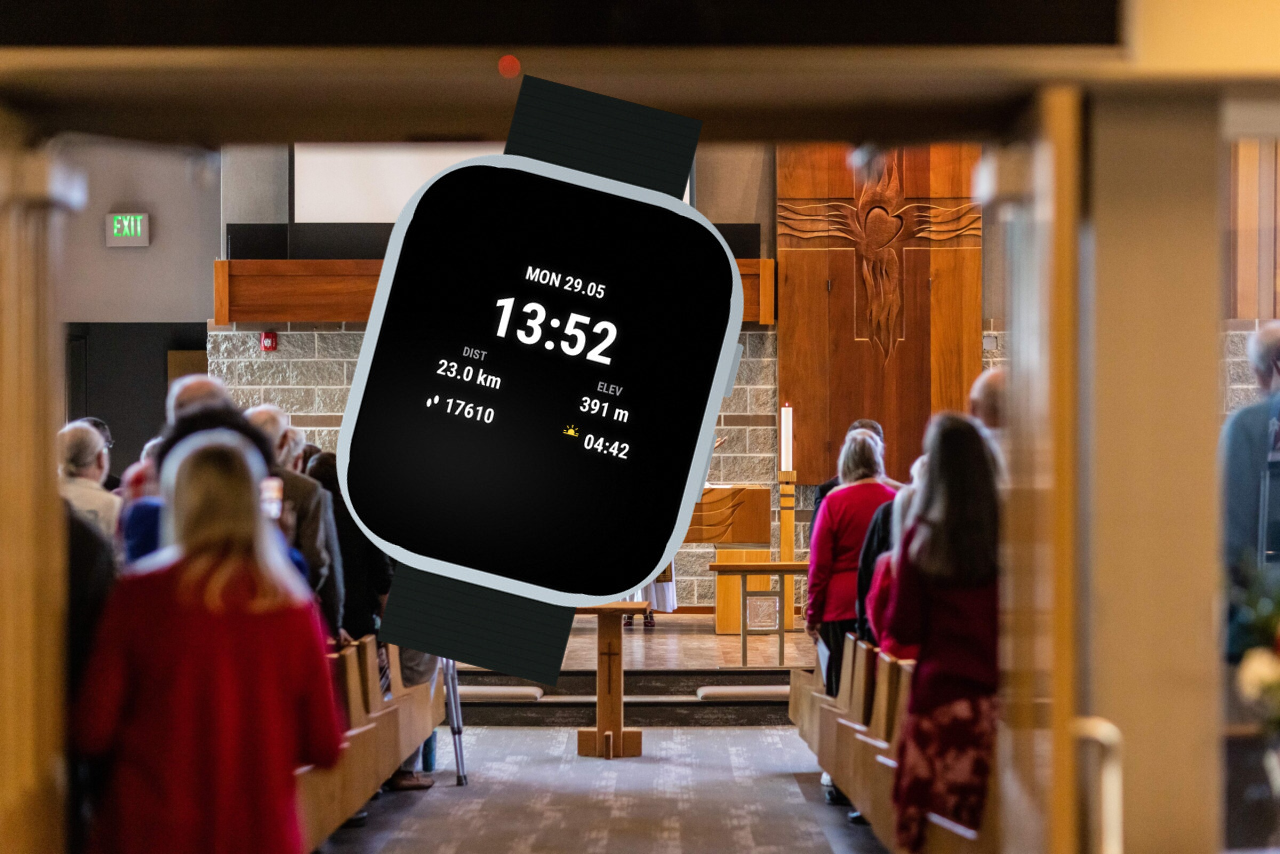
13:52
